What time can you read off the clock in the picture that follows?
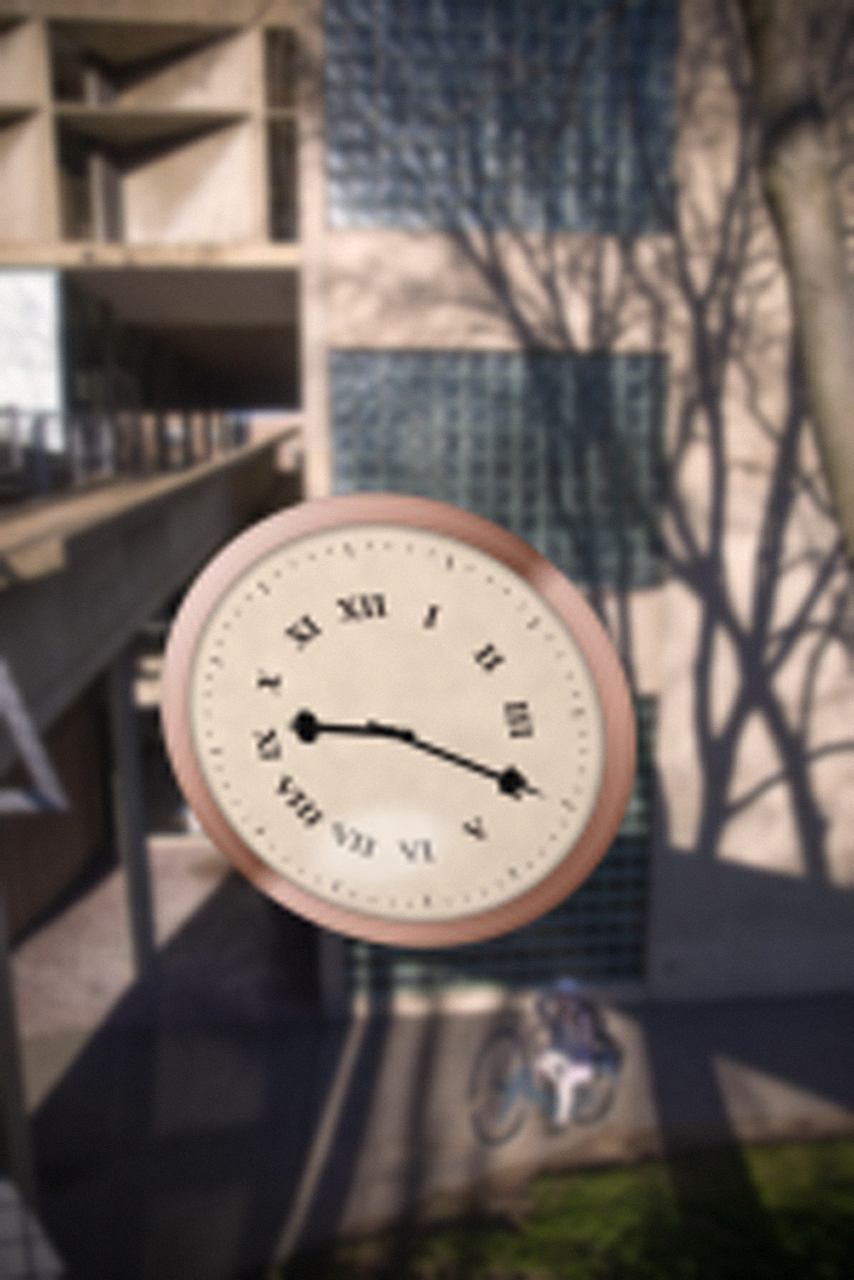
9:20
